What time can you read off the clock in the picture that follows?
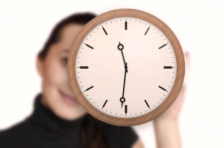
11:31
